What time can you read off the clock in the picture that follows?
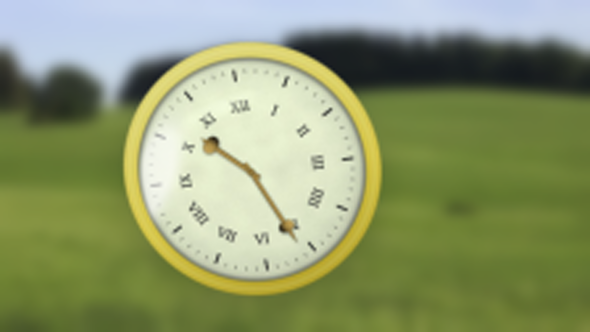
10:26
